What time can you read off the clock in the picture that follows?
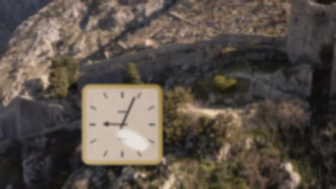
9:04
